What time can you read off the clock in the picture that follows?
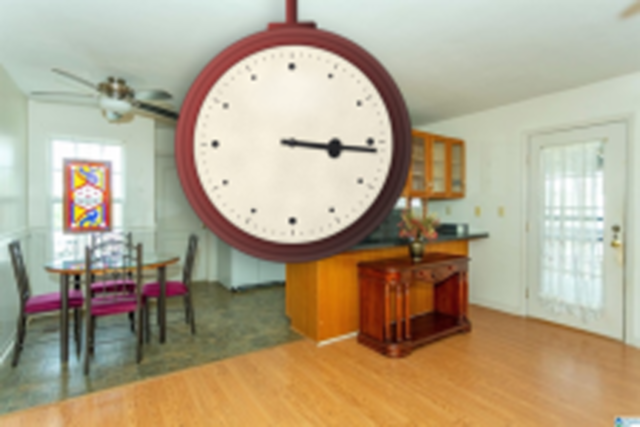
3:16
